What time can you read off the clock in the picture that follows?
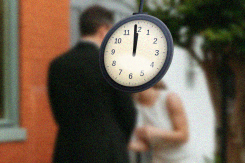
11:59
